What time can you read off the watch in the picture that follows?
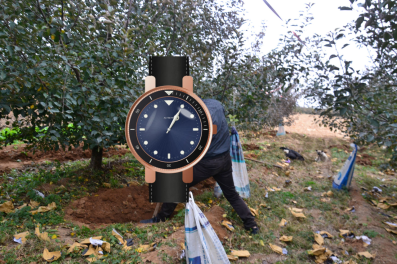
1:05
